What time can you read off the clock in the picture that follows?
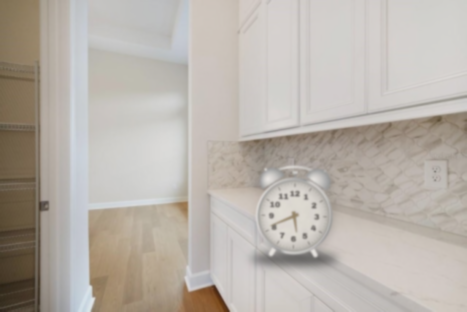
5:41
